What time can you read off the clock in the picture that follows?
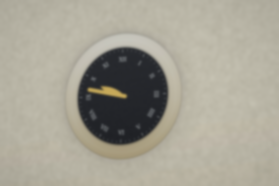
9:47
